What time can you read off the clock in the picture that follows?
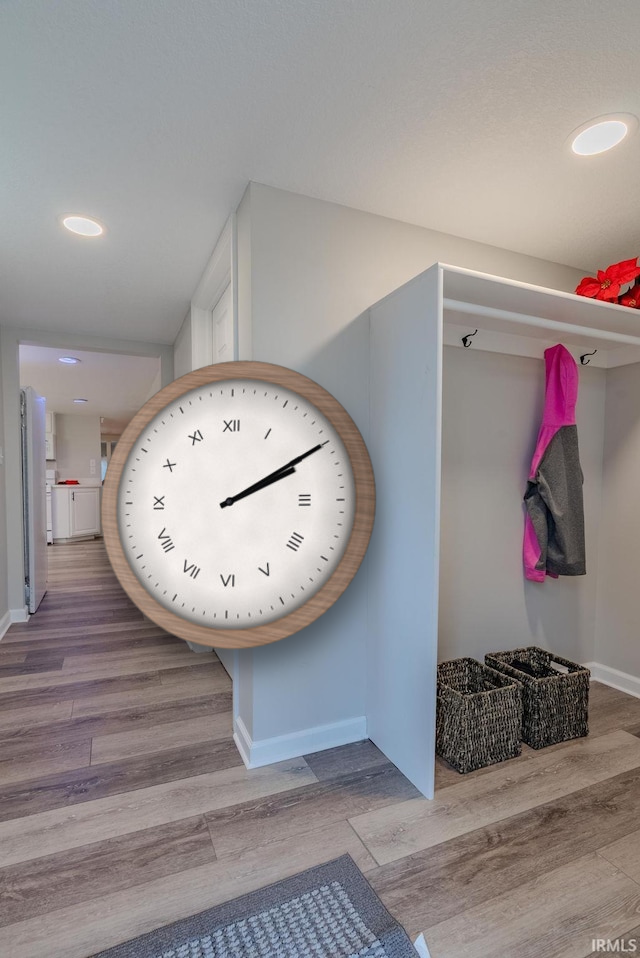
2:10
